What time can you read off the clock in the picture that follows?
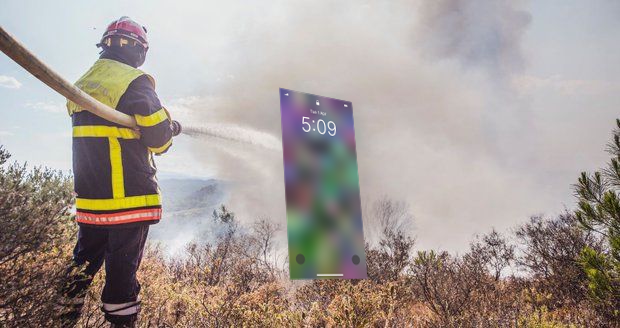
5:09
